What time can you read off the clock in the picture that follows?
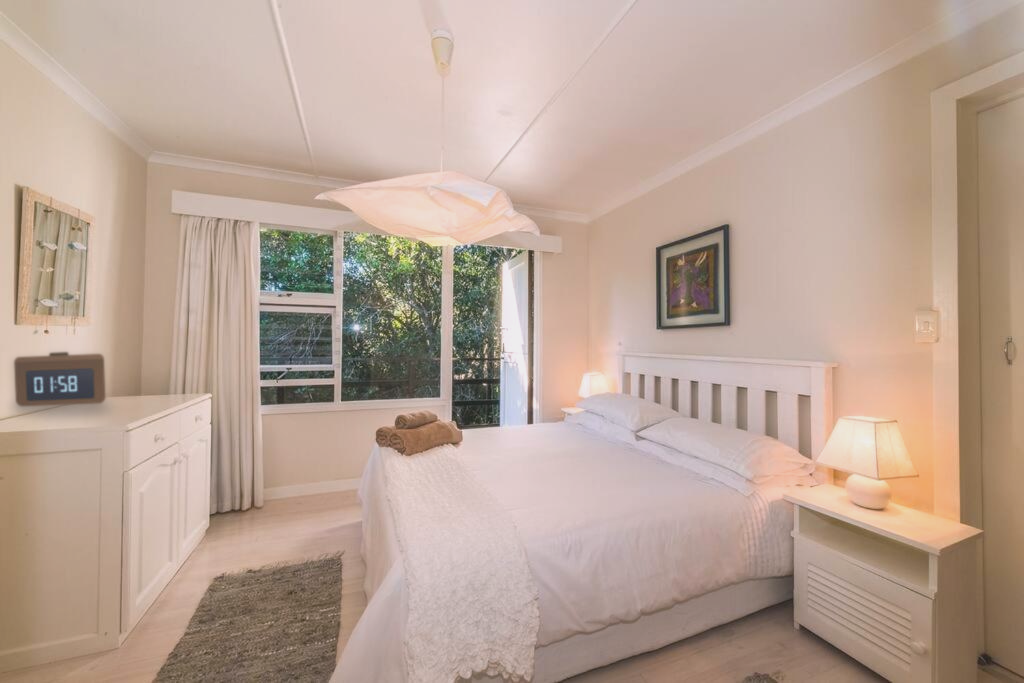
1:58
